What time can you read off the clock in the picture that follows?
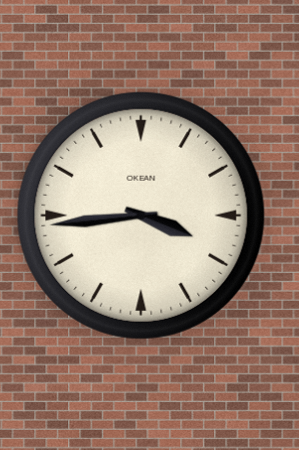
3:44
